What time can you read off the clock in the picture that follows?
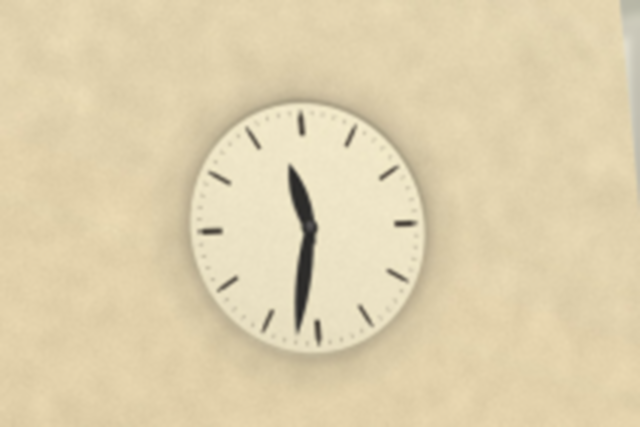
11:32
